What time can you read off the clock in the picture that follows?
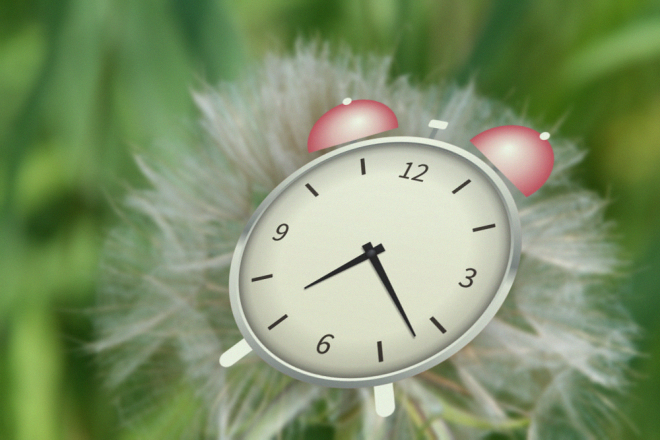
7:22
